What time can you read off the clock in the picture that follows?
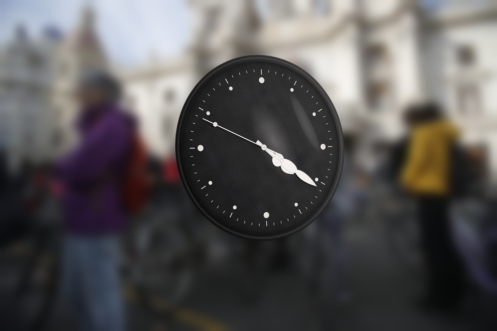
4:20:49
